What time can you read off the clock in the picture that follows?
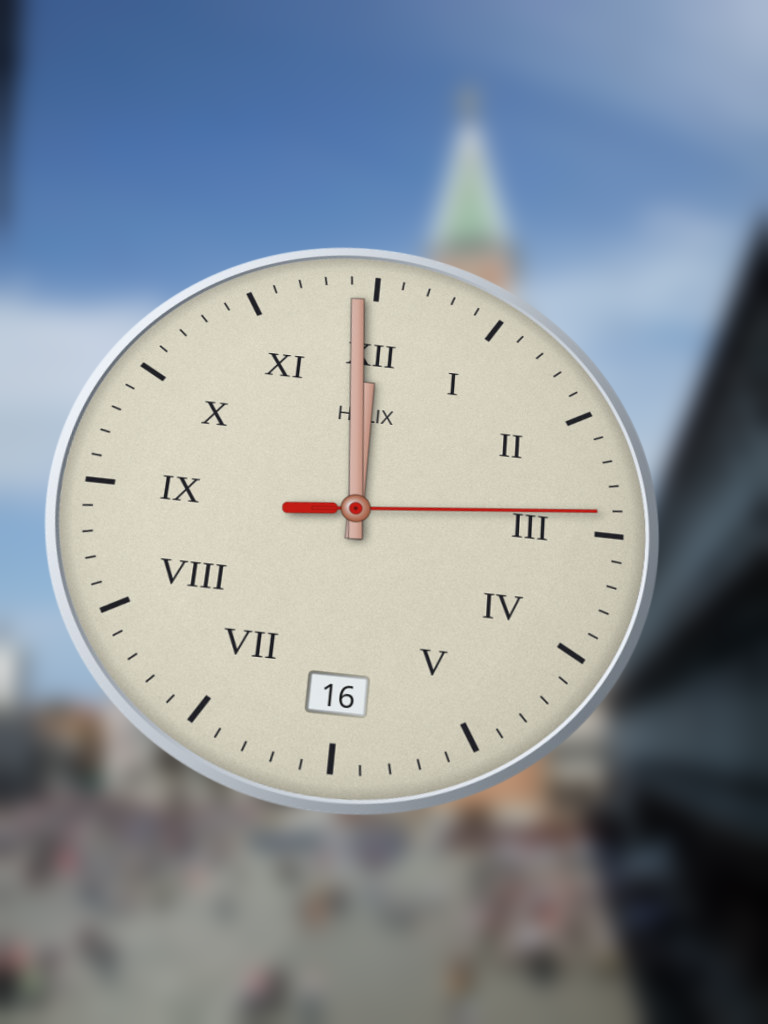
11:59:14
